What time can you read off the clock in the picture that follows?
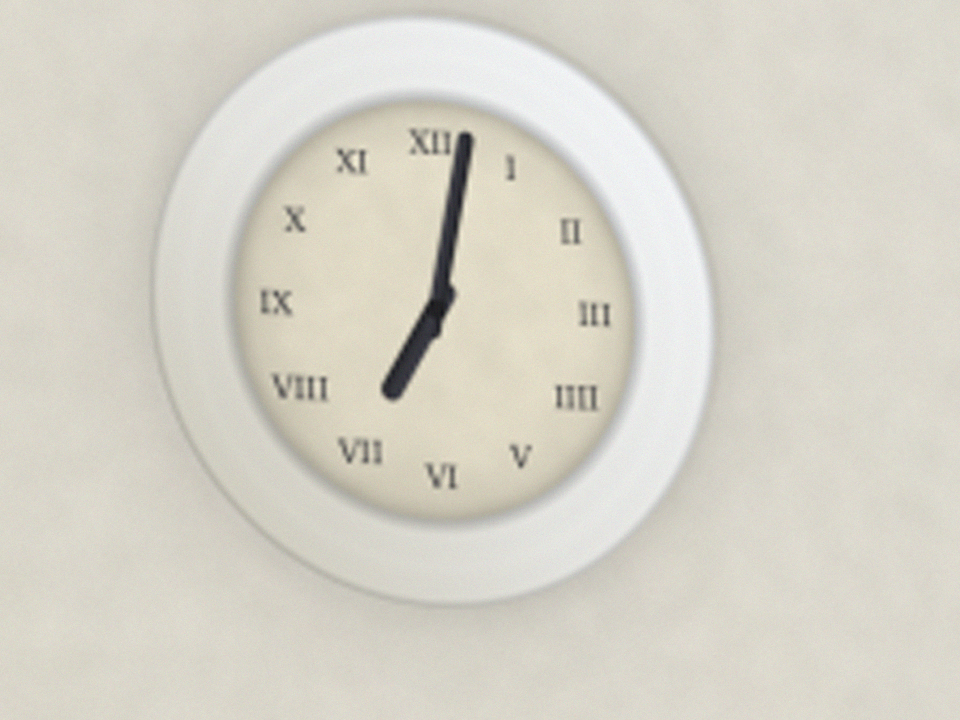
7:02
